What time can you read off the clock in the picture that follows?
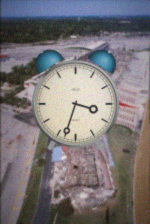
3:33
